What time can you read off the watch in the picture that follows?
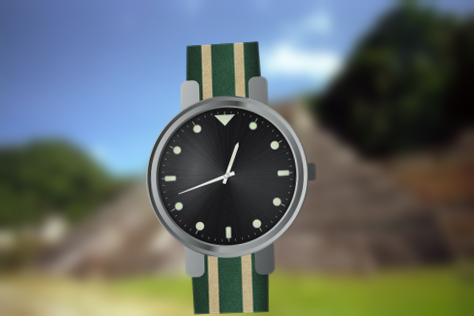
12:42
